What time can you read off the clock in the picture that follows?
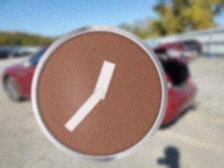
12:37
